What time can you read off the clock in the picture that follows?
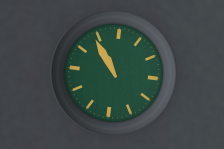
10:54
